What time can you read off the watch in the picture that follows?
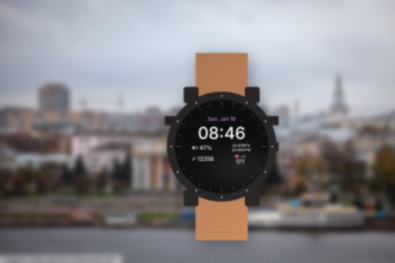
8:46
